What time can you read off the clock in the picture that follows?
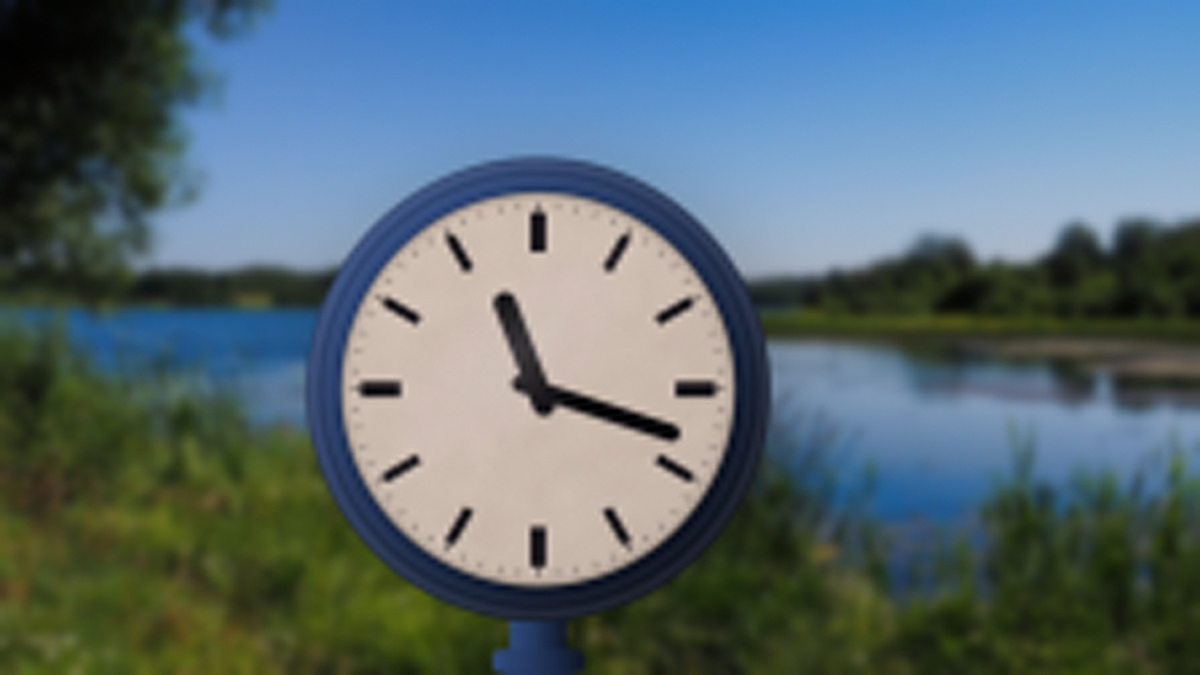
11:18
